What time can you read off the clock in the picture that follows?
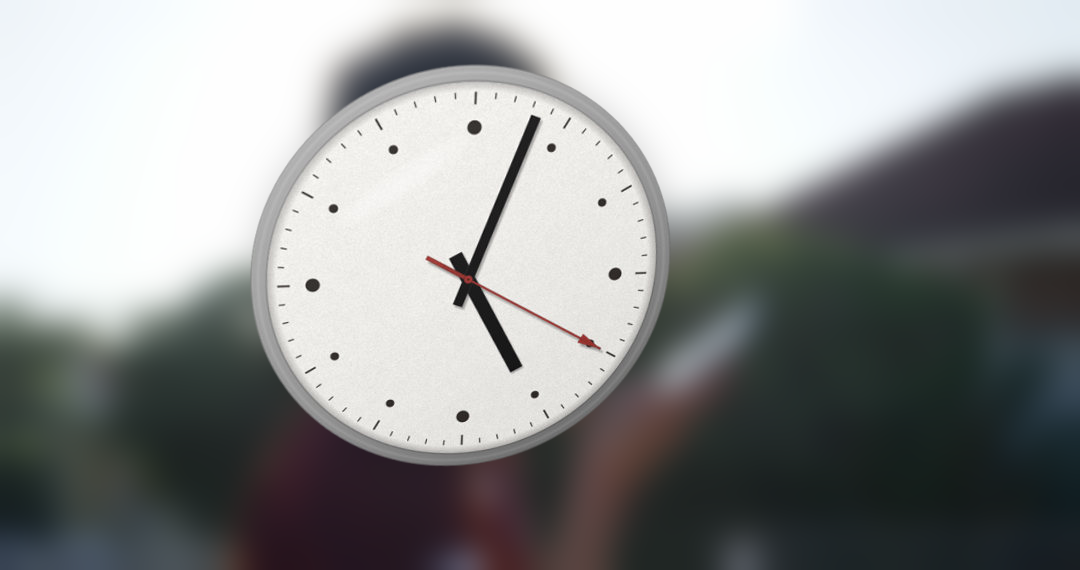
5:03:20
